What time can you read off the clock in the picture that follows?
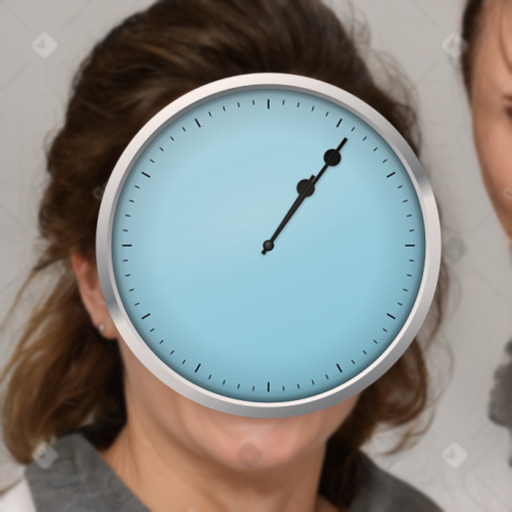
1:06
